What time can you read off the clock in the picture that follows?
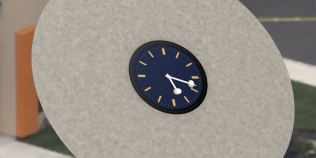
5:18
